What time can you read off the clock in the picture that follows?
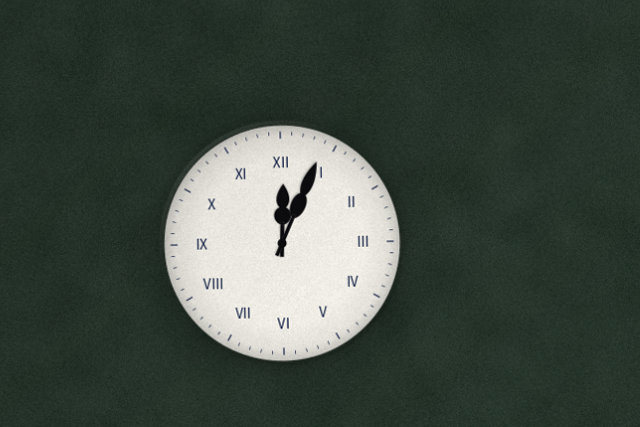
12:04
